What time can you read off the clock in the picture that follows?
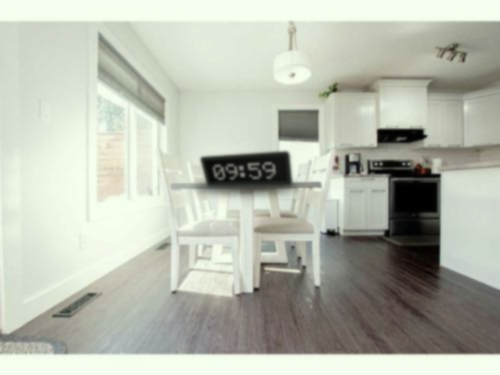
9:59
